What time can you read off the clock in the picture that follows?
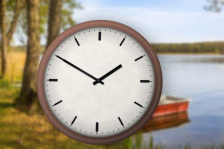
1:50
